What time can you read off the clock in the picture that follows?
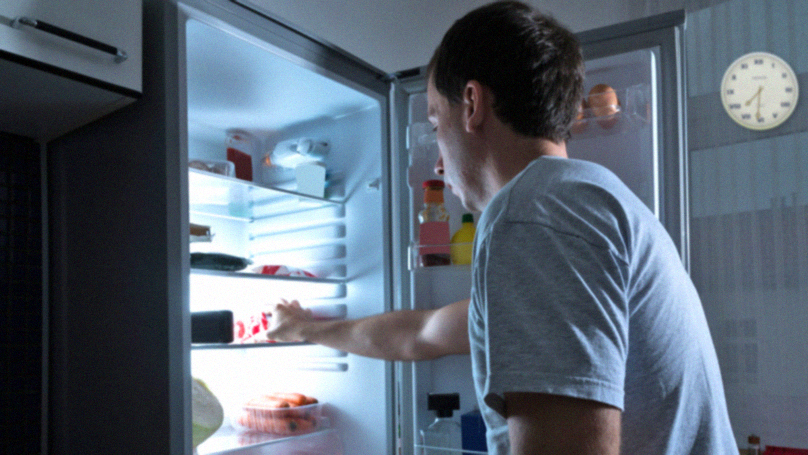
7:31
